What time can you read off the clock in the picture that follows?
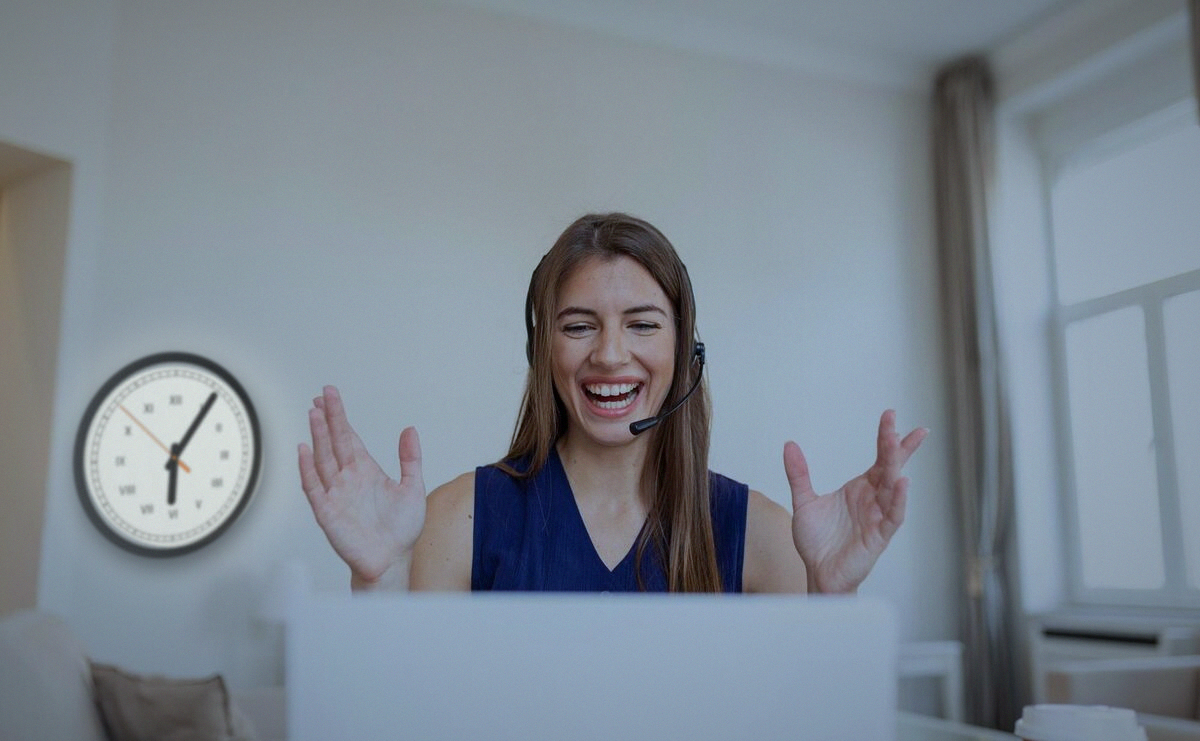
6:05:52
